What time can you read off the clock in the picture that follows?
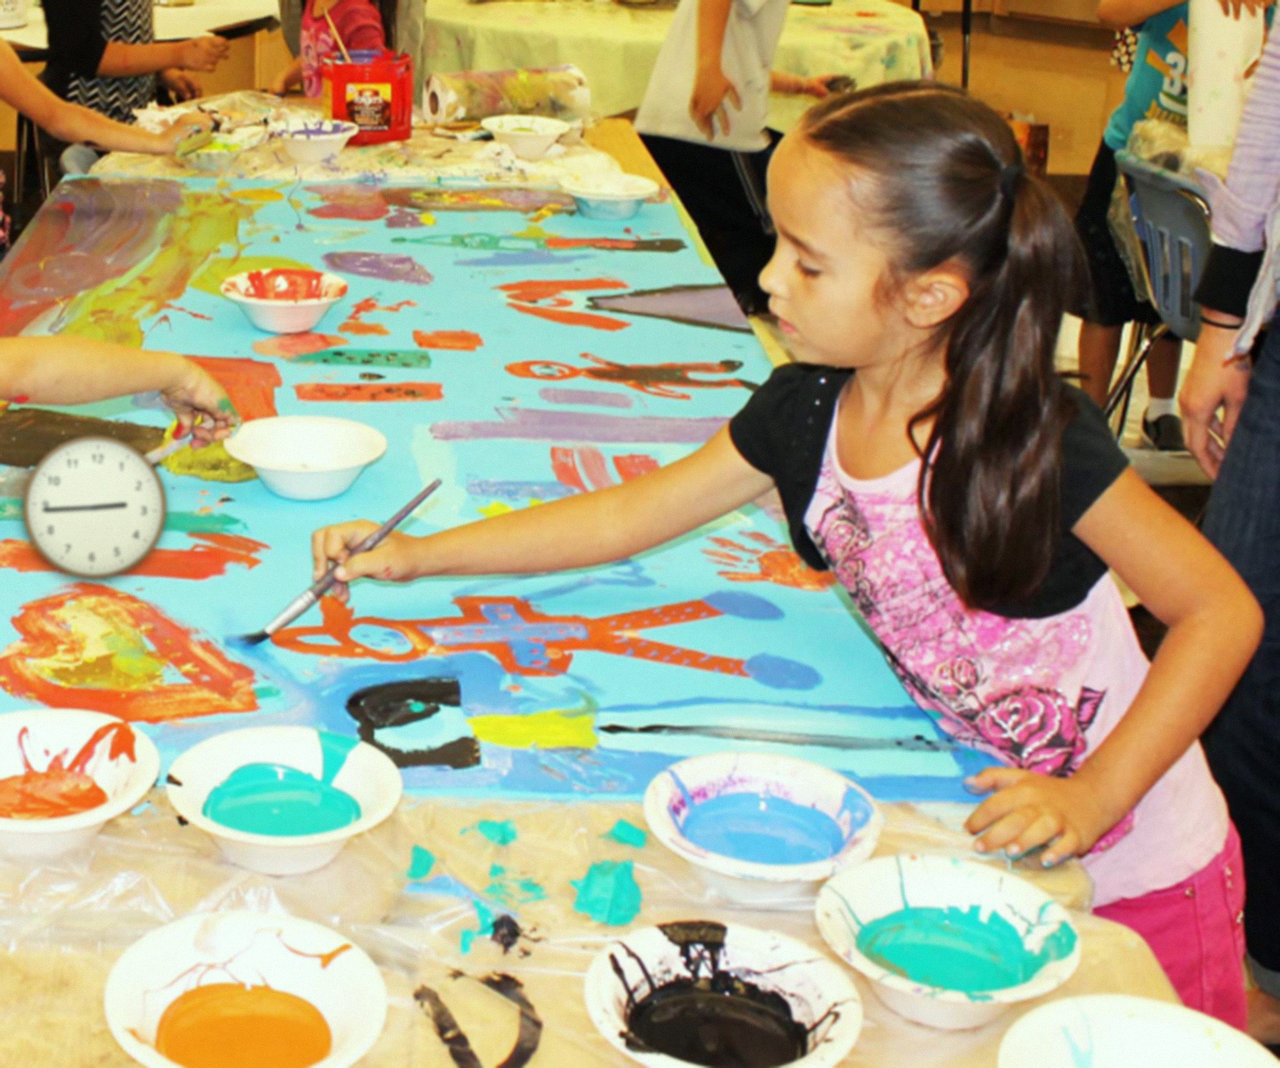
2:44
